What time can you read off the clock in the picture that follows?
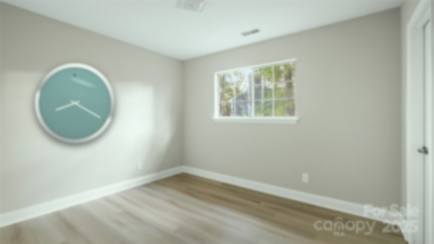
8:20
